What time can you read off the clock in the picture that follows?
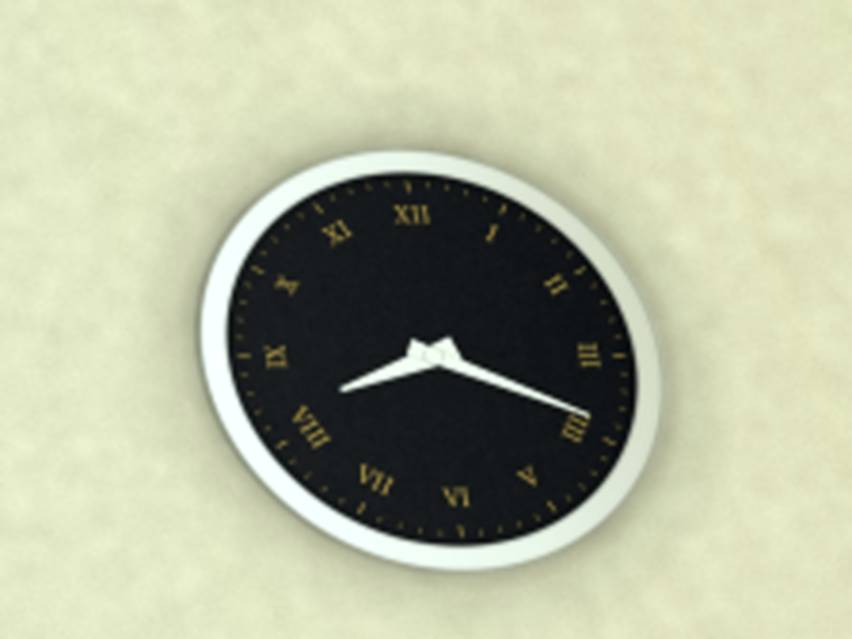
8:19
